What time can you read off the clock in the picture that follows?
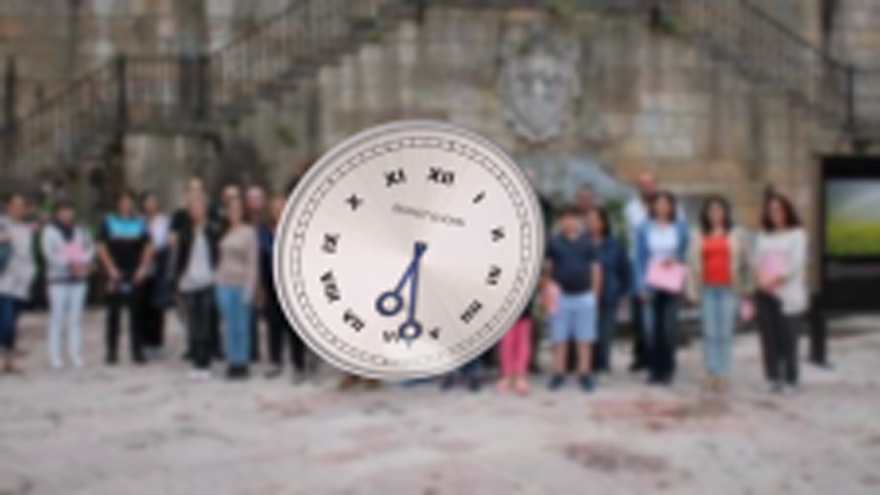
6:28
